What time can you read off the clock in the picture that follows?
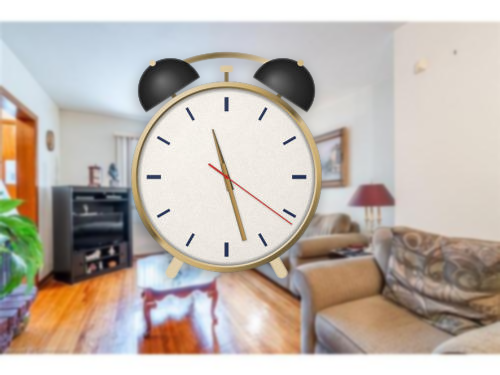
11:27:21
